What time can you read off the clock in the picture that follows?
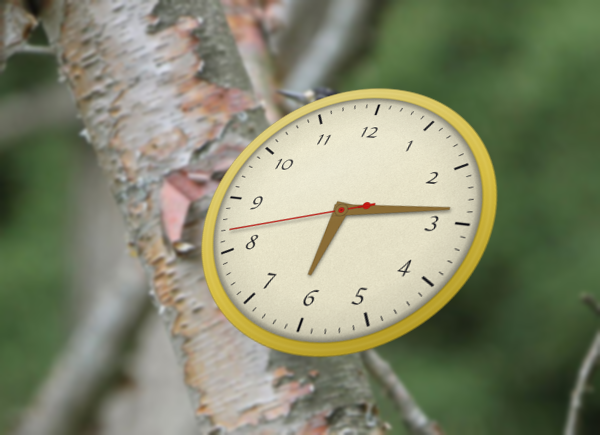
6:13:42
